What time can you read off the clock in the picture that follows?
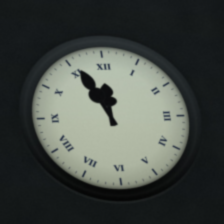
11:56
